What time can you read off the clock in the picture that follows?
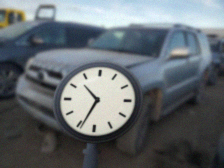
10:34
